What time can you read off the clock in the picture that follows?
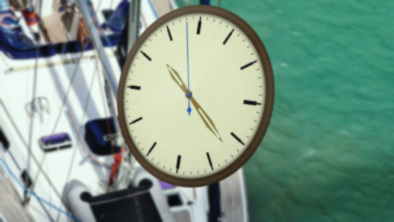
10:21:58
